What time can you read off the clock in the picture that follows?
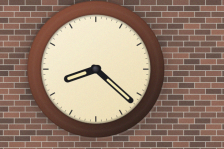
8:22
